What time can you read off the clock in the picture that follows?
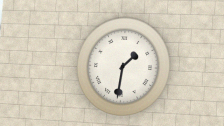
1:31
